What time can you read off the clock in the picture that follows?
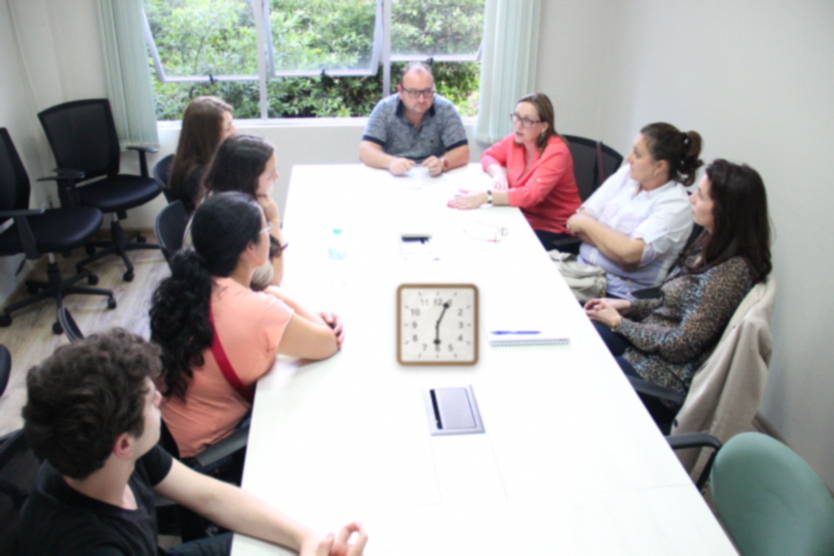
6:04
